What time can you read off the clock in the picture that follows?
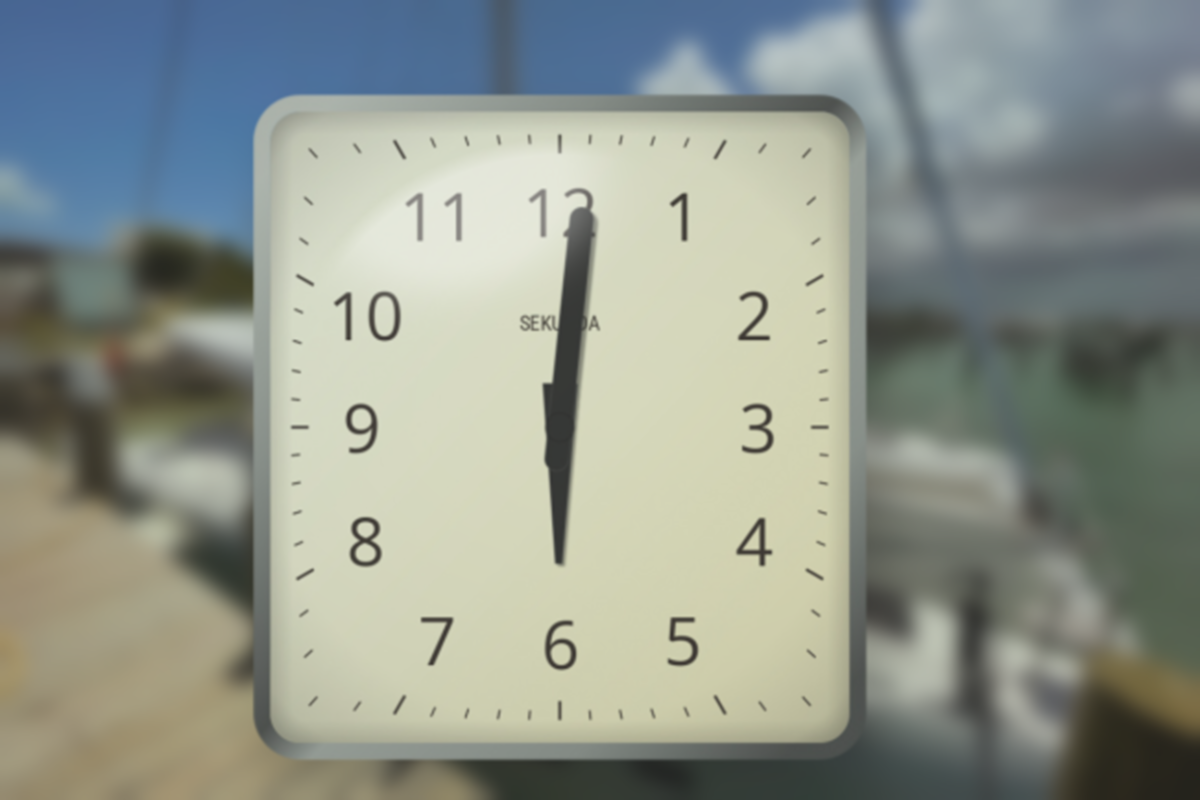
6:01
